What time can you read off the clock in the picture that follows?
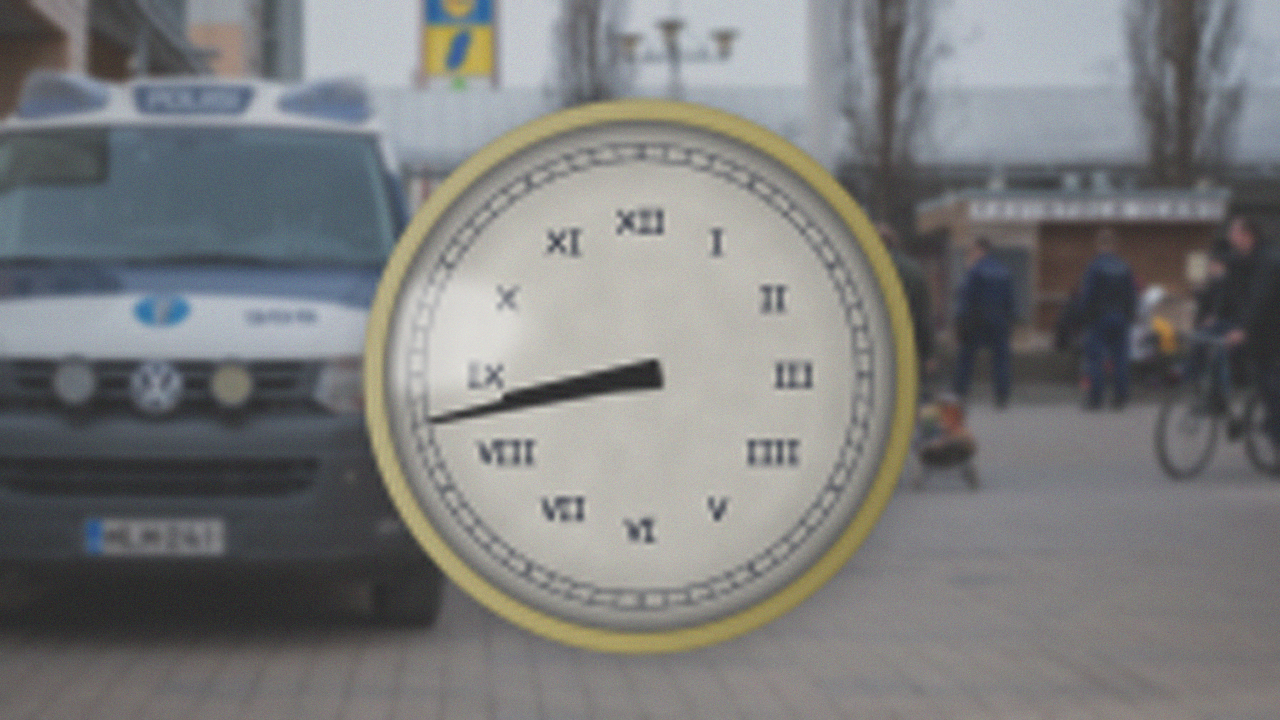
8:43
